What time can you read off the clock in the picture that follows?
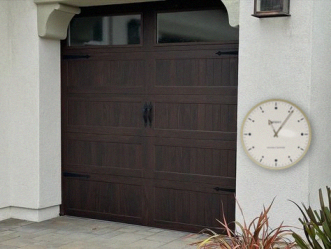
11:06
